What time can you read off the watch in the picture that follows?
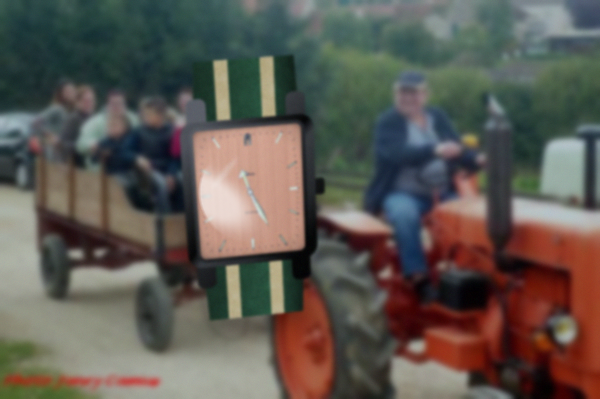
11:26
